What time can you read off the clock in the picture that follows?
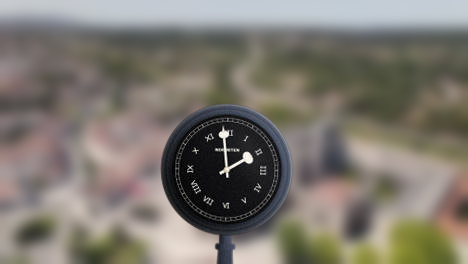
1:59
